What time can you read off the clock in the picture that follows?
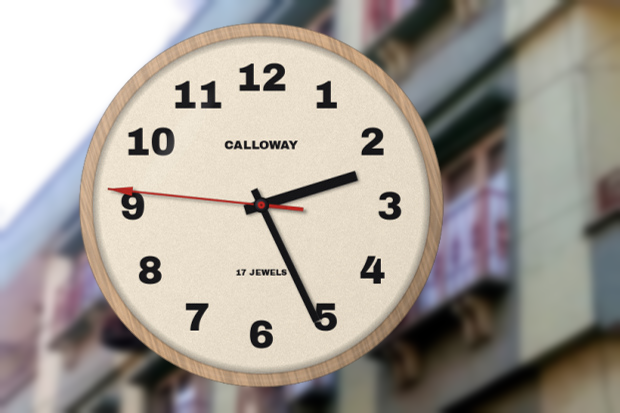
2:25:46
